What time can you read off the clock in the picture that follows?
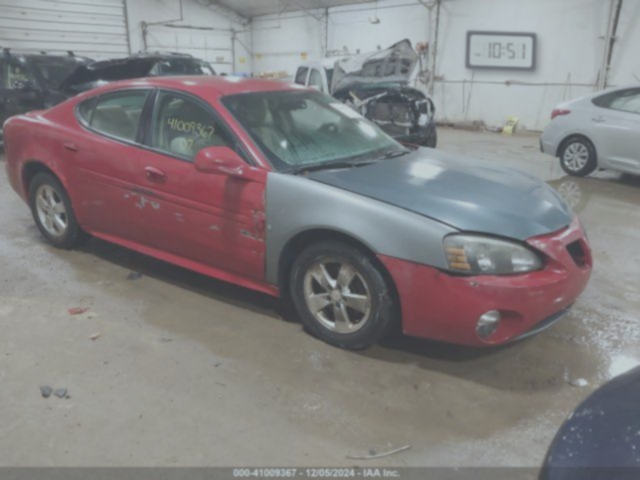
10:51
